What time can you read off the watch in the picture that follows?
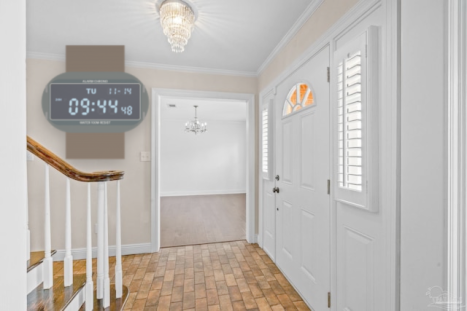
9:44
